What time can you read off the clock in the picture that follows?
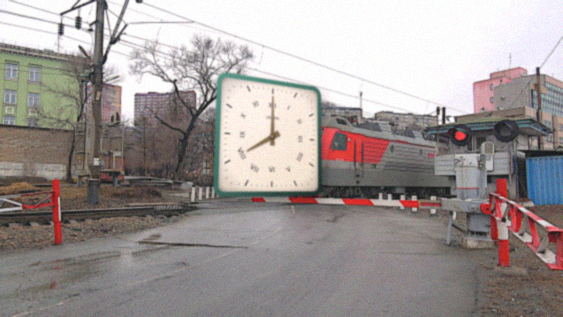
8:00
